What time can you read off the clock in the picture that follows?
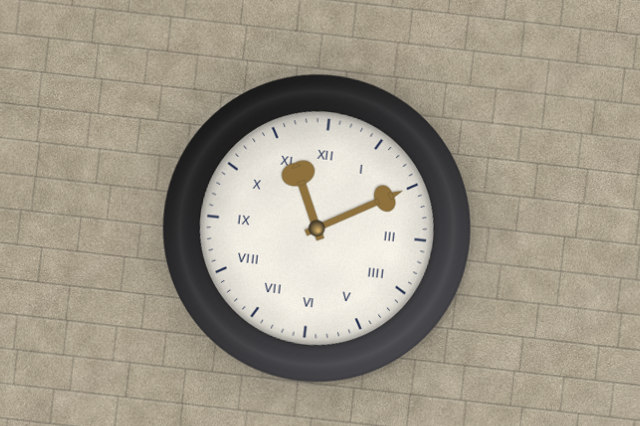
11:10
